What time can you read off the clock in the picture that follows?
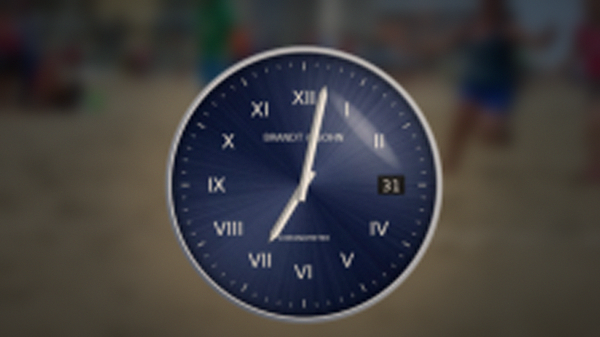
7:02
